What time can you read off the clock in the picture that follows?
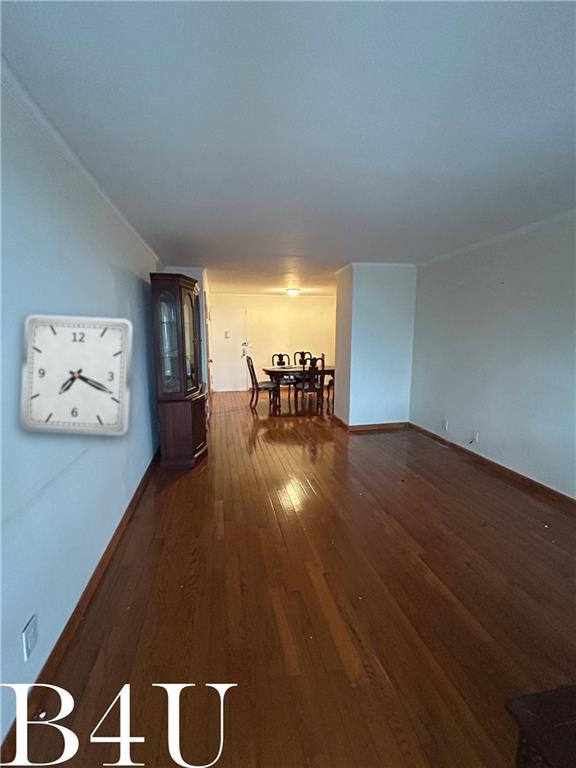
7:19
